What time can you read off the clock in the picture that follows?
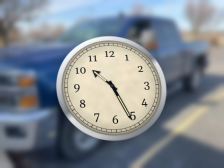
10:26
